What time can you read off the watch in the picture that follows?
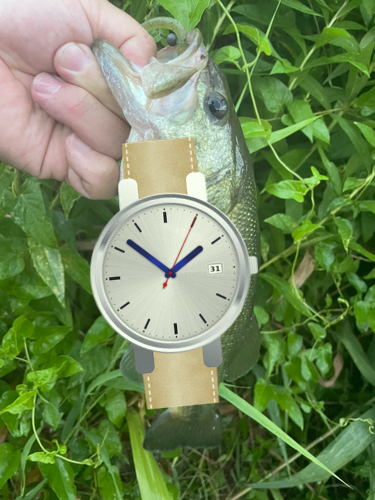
1:52:05
